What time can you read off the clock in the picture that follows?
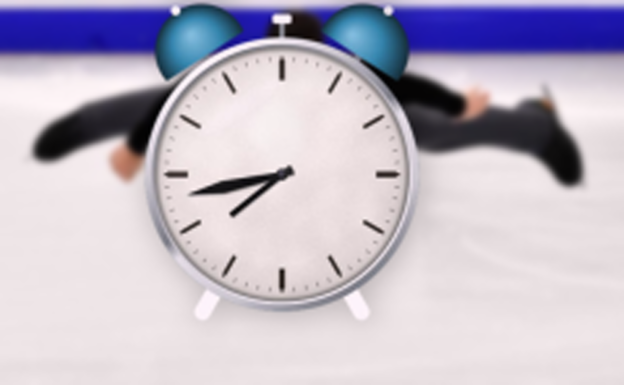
7:43
